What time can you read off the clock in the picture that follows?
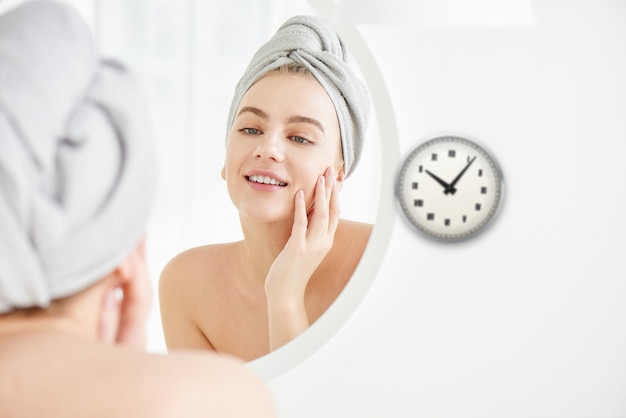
10:06
